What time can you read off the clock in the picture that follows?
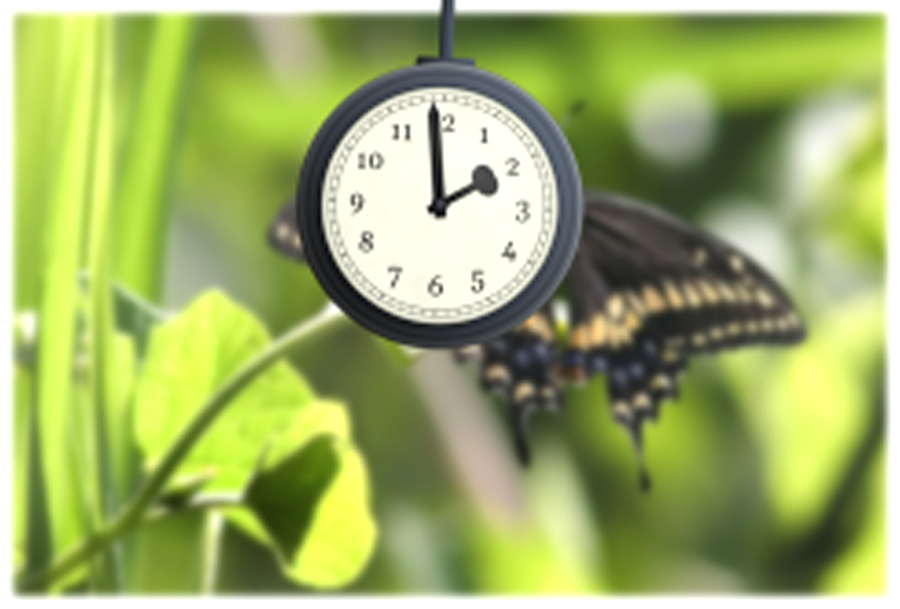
1:59
